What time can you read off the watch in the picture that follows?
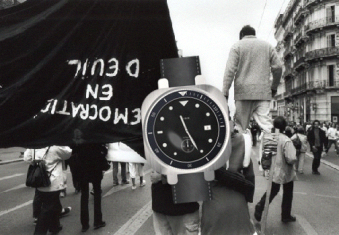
11:26
